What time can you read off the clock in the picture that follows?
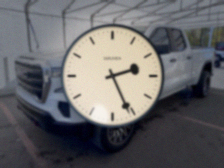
2:26
